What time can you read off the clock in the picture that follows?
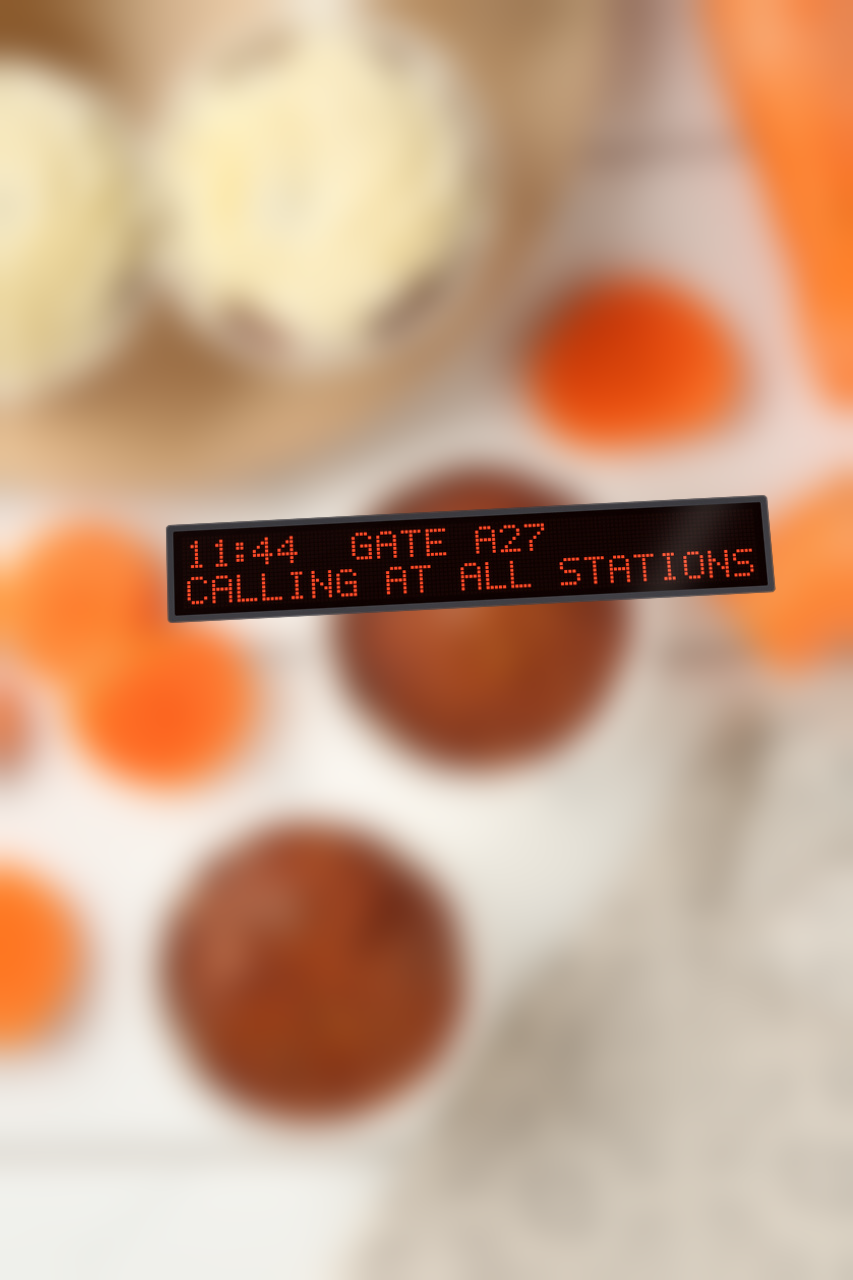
11:44
